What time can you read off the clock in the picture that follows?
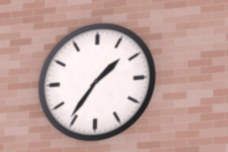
1:36
